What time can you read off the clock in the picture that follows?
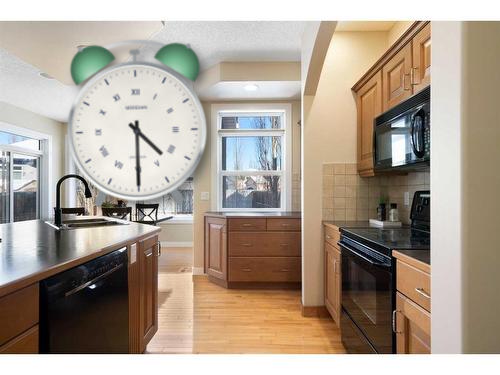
4:30
